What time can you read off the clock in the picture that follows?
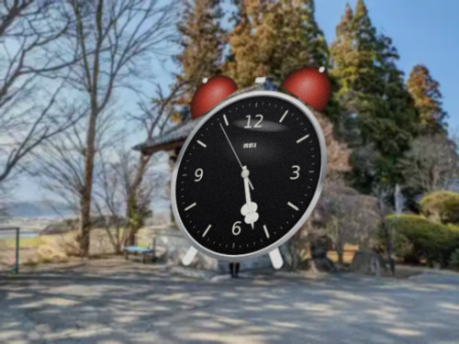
5:26:54
